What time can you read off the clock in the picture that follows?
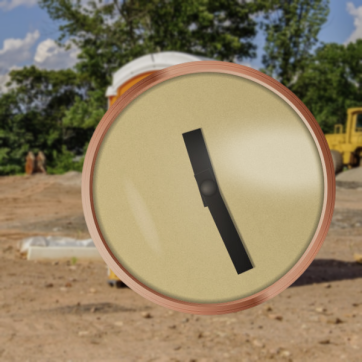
11:26
